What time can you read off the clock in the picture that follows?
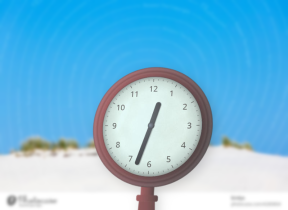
12:33
